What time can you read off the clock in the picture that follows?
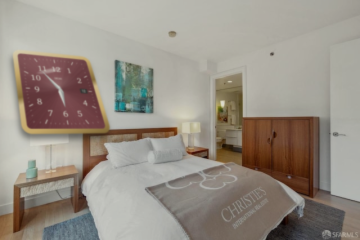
5:54
